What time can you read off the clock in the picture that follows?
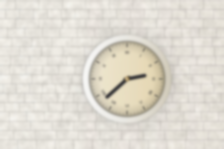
2:38
